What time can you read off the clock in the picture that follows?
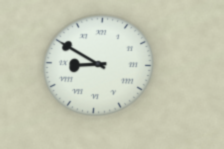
8:50
